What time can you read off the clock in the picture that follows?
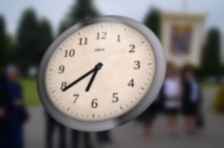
6:39
